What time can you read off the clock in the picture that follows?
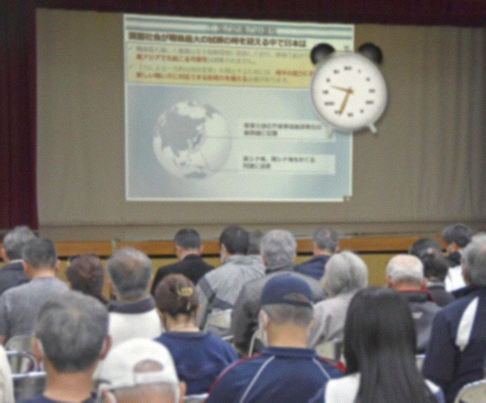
9:34
